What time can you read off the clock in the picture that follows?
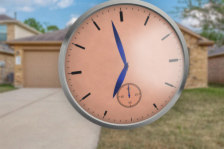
6:58
